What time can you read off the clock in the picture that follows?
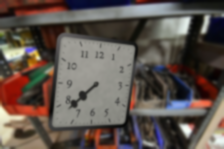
7:38
